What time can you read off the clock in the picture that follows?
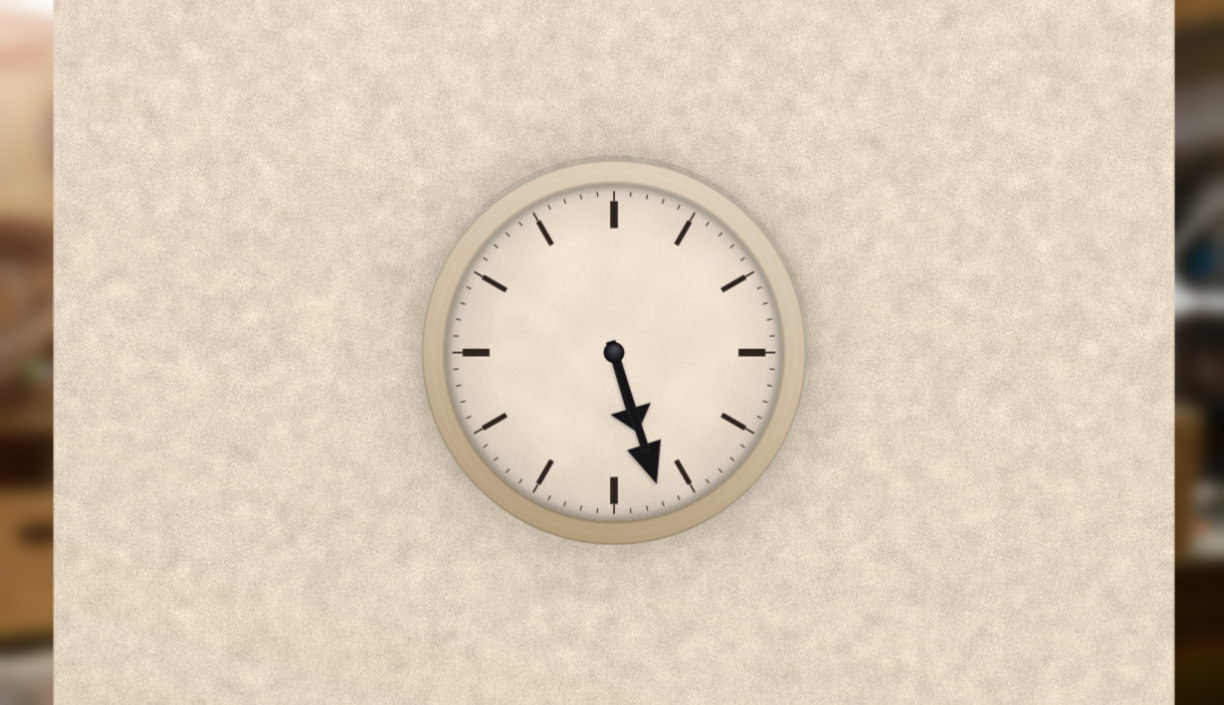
5:27
